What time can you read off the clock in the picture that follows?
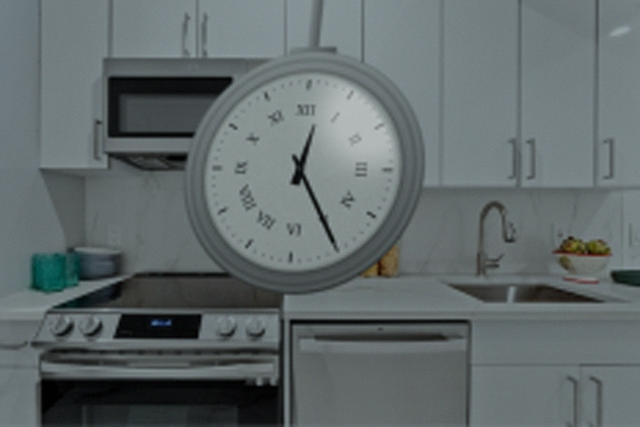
12:25
